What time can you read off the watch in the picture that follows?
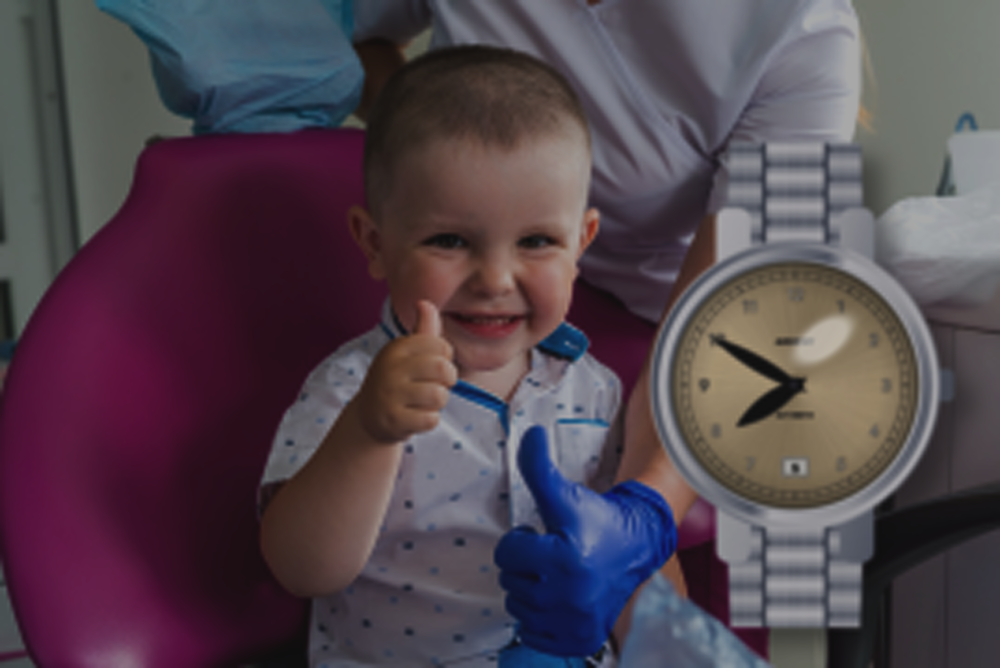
7:50
